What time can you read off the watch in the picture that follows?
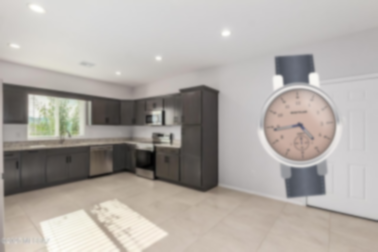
4:44
